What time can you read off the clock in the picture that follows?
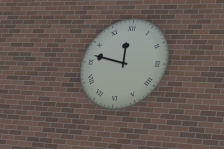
11:47
